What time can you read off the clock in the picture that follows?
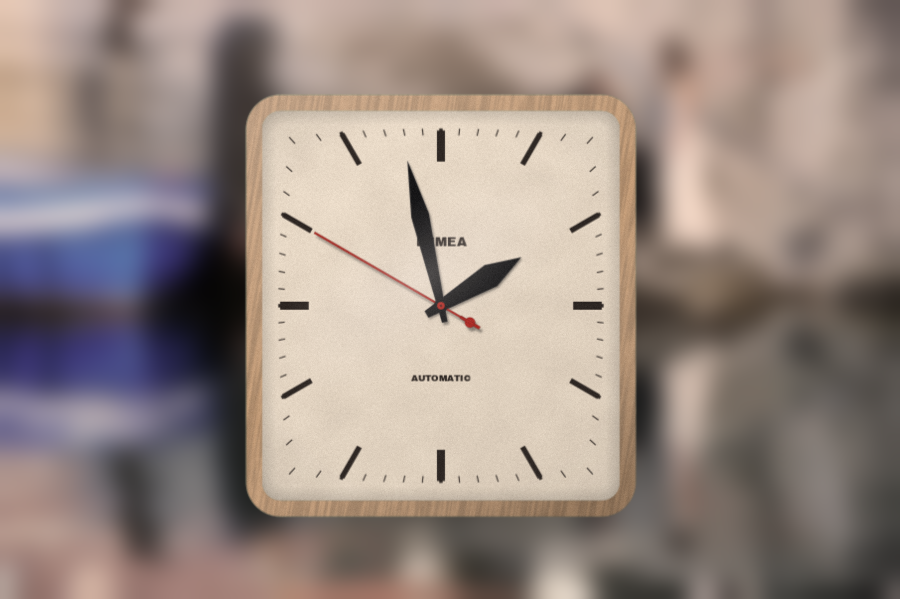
1:57:50
